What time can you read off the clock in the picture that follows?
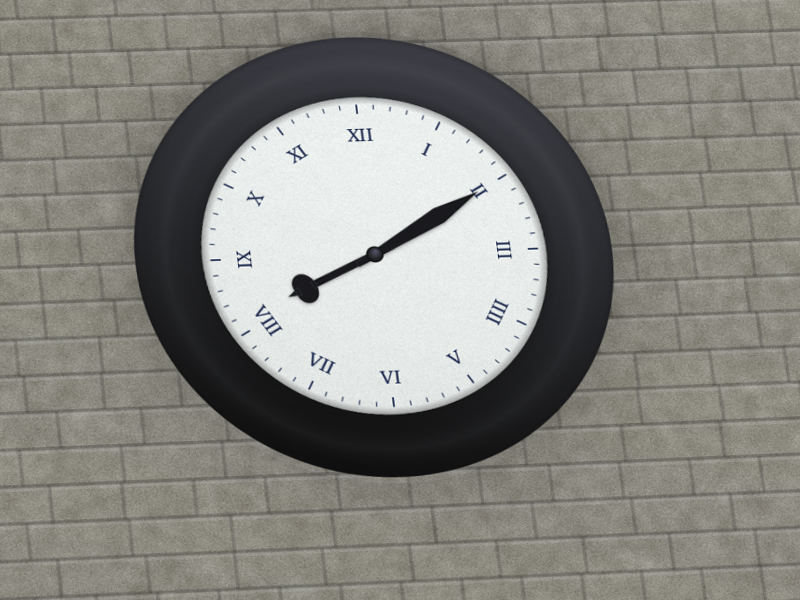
8:10
